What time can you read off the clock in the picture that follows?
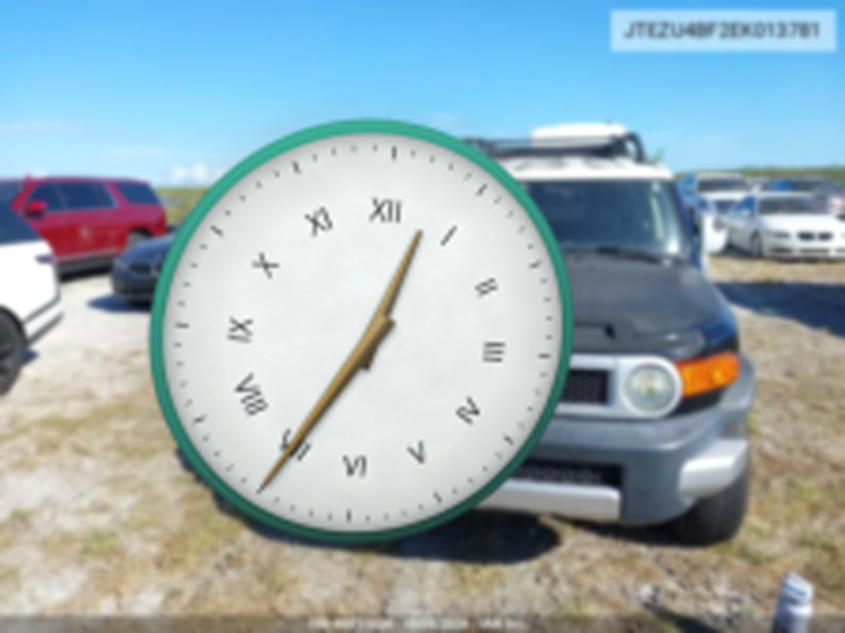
12:35
